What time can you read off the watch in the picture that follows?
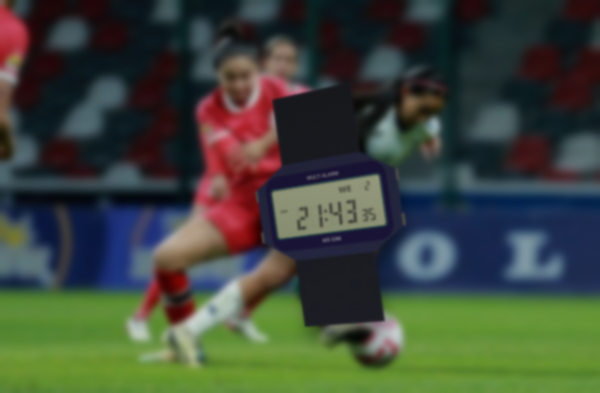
21:43:35
